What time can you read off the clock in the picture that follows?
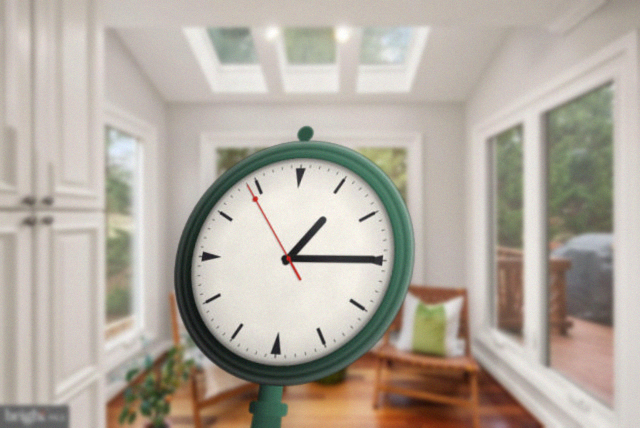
1:14:54
